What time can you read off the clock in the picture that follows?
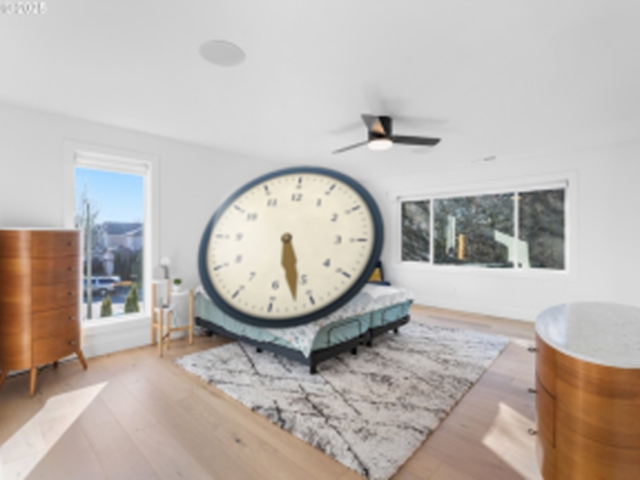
5:27
